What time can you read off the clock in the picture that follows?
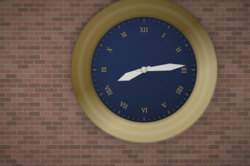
8:14
